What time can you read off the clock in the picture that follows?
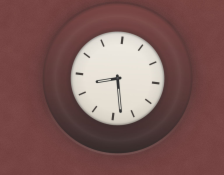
8:28
